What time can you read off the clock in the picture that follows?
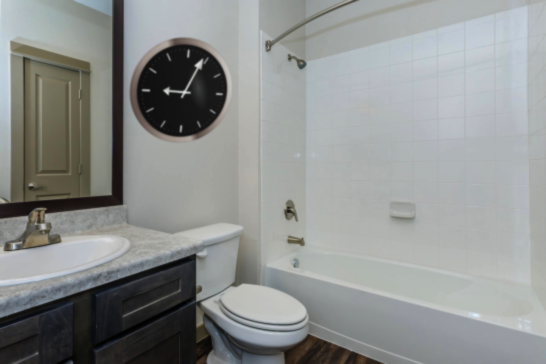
9:04
